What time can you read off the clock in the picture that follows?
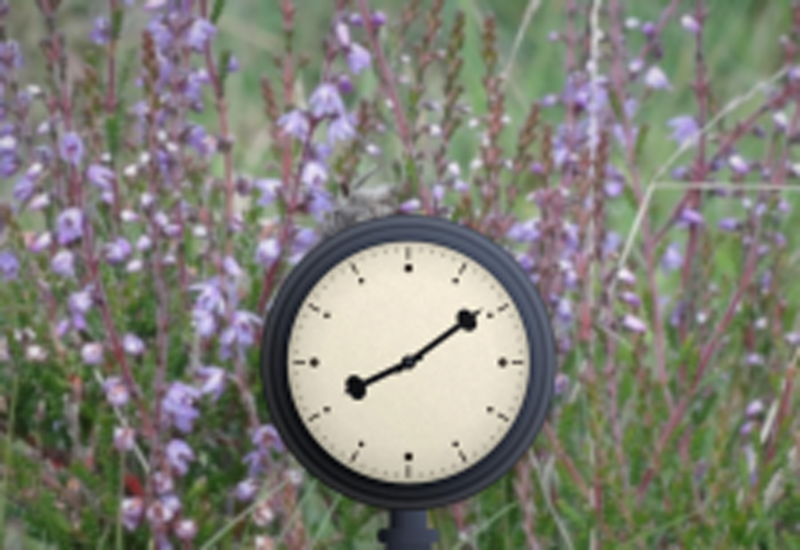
8:09
